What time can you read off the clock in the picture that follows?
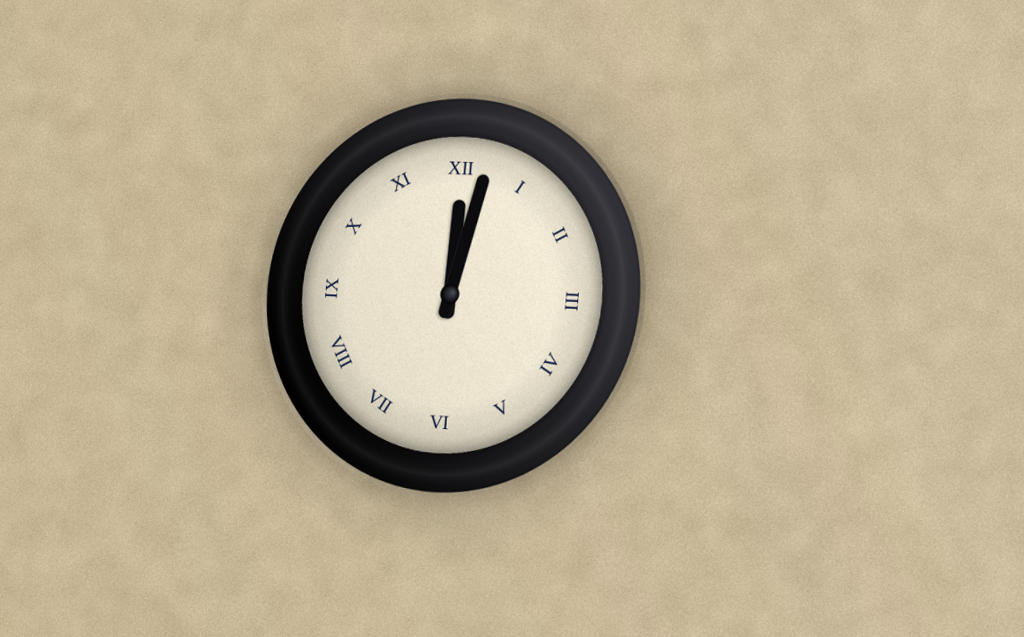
12:02
